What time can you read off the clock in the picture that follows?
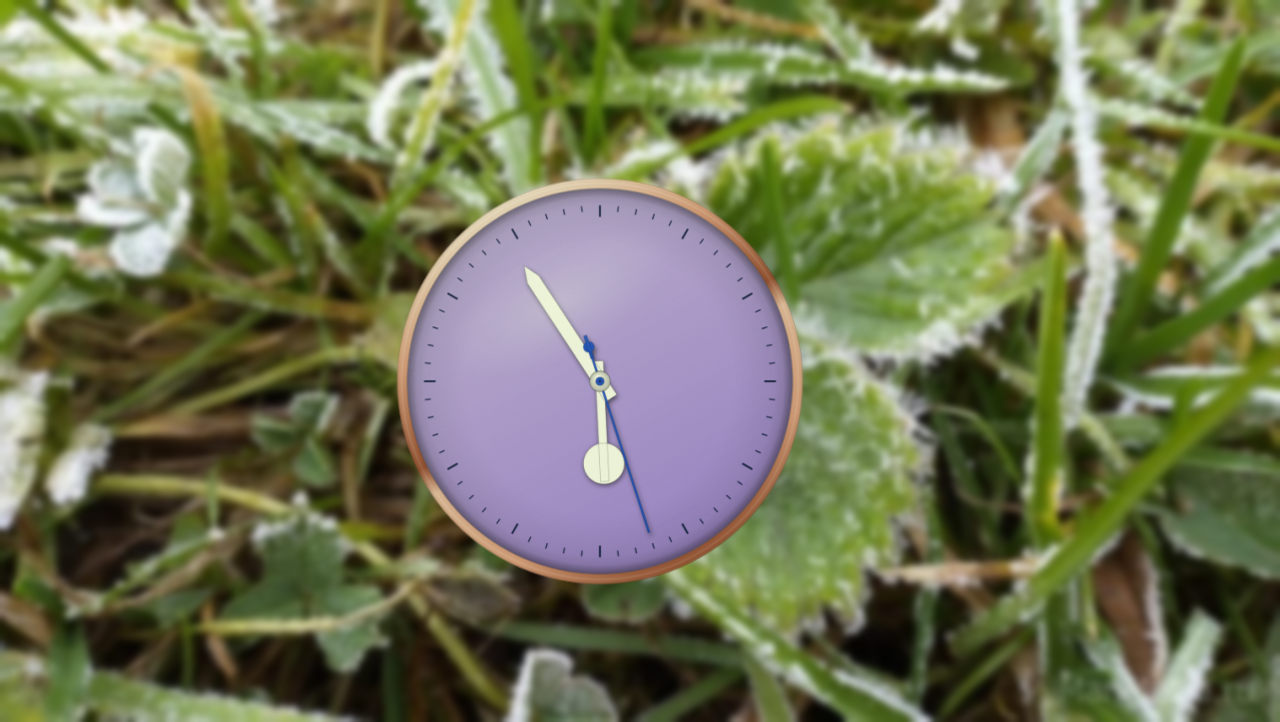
5:54:27
